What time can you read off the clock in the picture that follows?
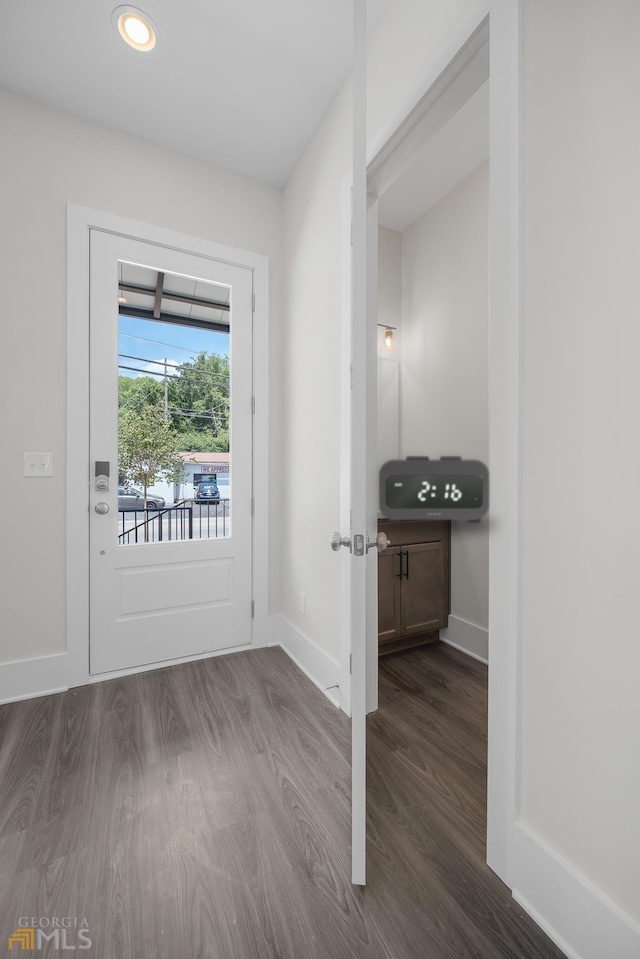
2:16
